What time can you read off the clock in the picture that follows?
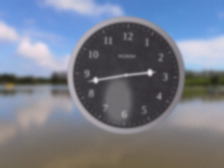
2:43
